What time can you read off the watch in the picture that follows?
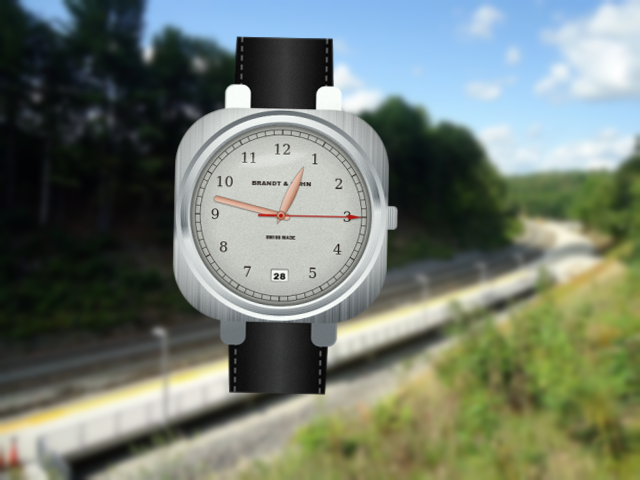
12:47:15
